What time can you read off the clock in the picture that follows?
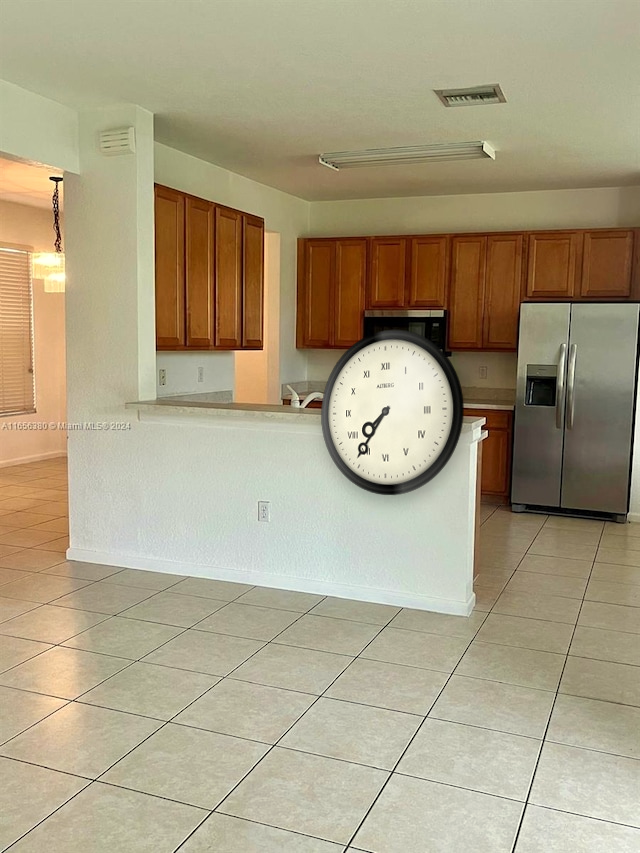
7:36
